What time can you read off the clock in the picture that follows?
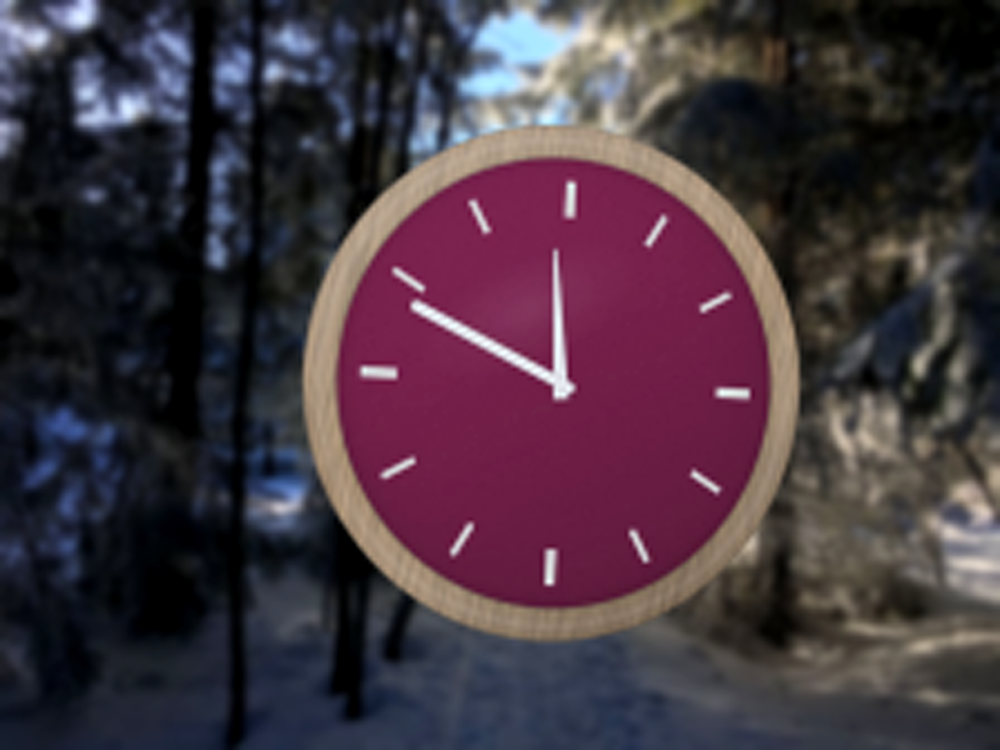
11:49
